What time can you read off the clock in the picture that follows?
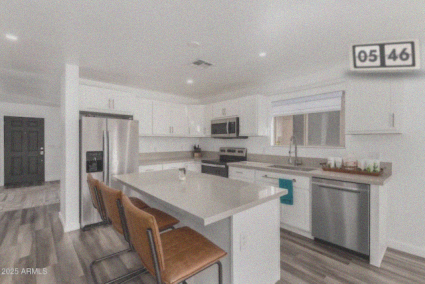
5:46
